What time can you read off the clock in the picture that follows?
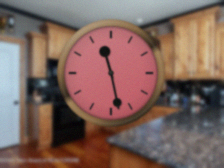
11:28
